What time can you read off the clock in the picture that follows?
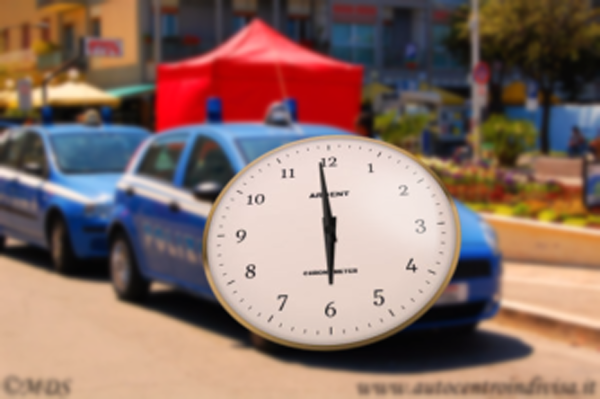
5:59
